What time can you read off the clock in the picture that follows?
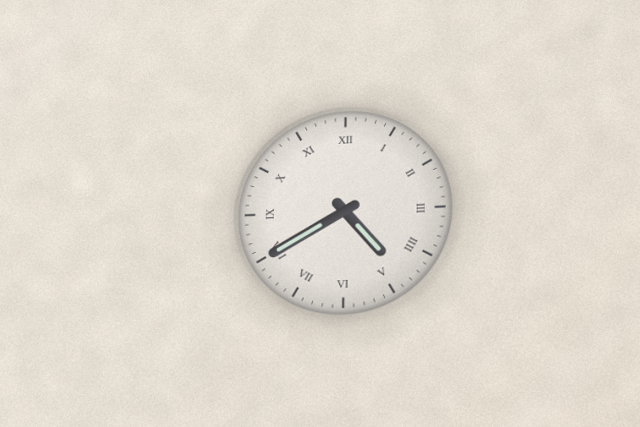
4:40
